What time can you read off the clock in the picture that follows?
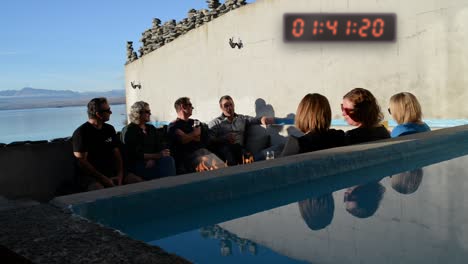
1:41:20
